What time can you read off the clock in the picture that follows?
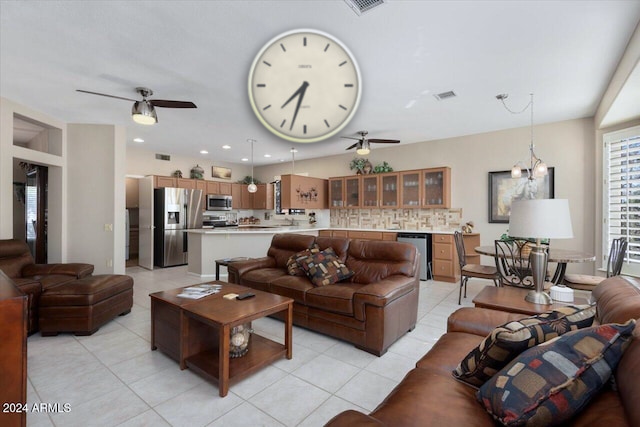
7:33
